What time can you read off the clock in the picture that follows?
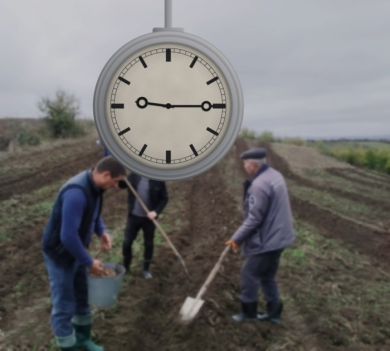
9:15
